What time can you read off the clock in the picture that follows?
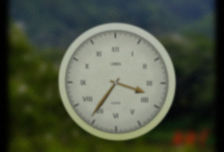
3:36
